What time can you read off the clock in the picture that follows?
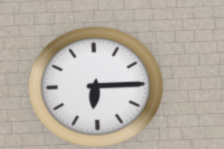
6:15
